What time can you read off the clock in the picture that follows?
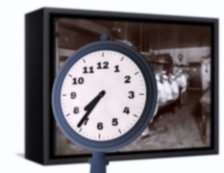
7:36
